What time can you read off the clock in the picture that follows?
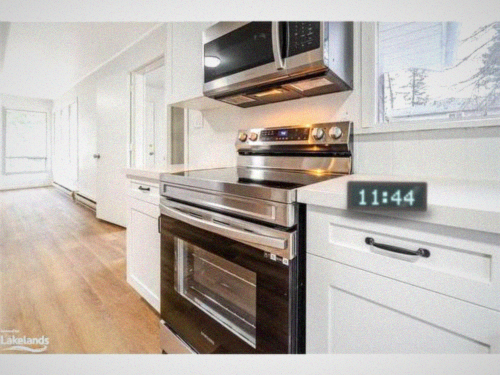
11:44
